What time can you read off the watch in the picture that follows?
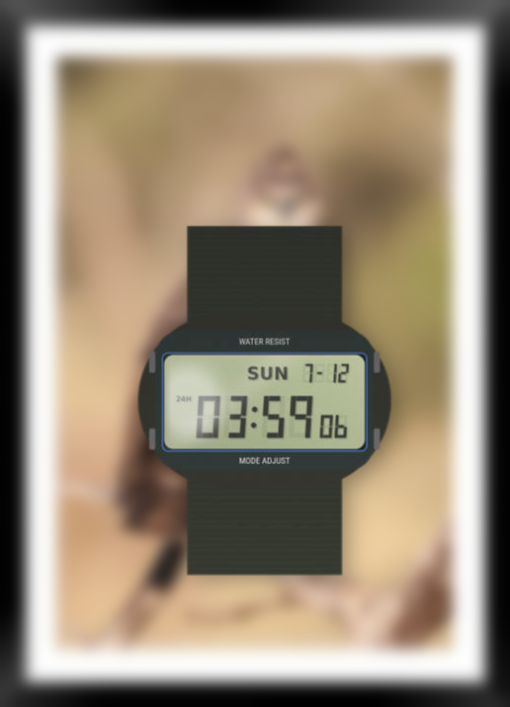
3:59:06
